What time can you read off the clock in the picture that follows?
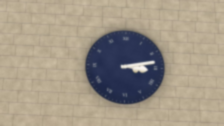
3:13
